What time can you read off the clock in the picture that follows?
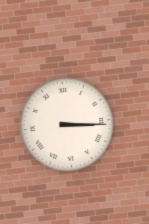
3:16
